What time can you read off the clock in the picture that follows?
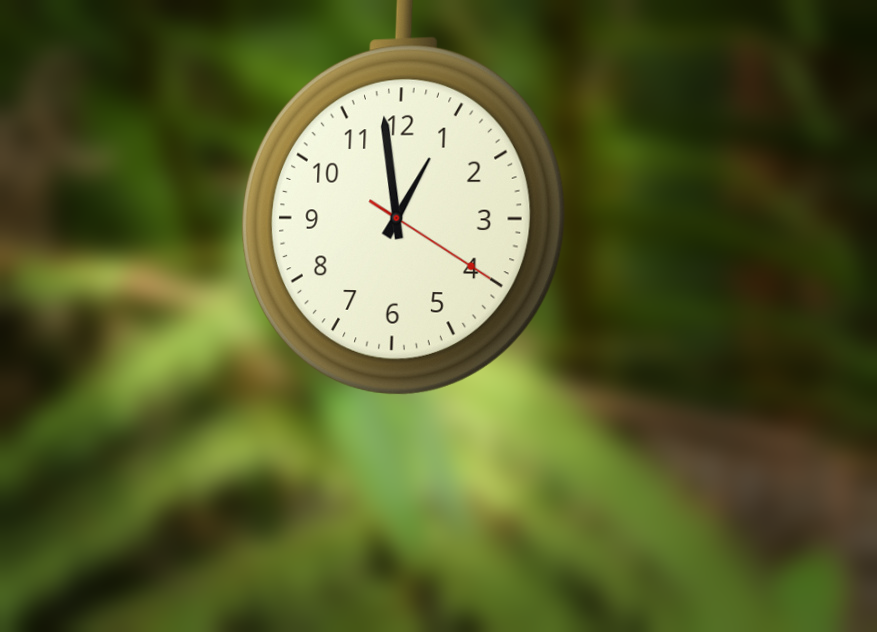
12:58:20
